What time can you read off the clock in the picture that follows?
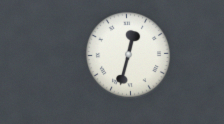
12:33
